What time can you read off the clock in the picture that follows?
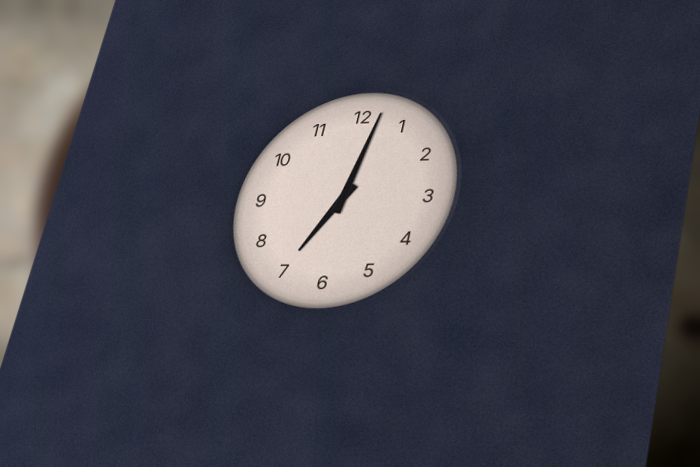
7:02
